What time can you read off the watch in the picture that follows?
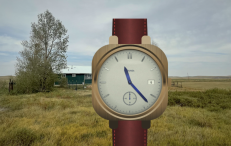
11:23
